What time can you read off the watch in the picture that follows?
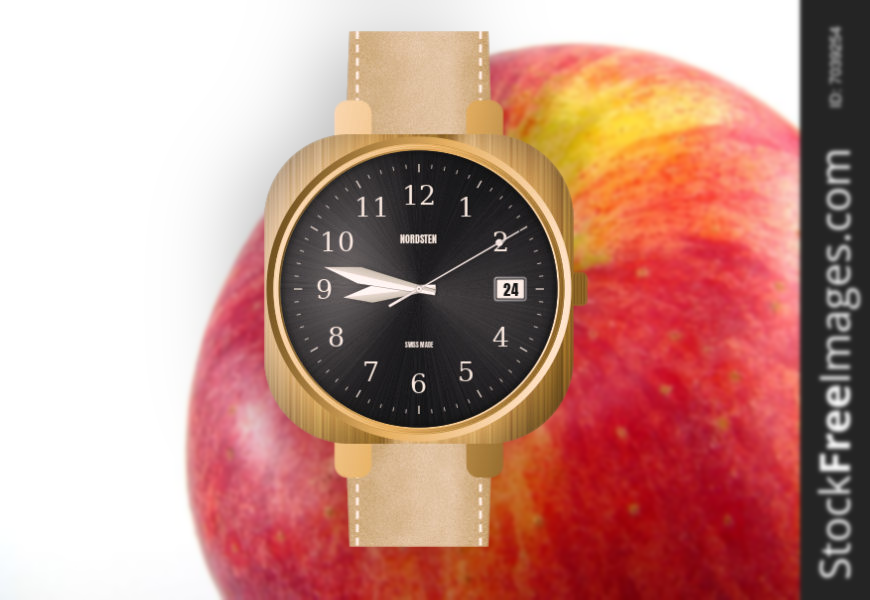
8:47:10
